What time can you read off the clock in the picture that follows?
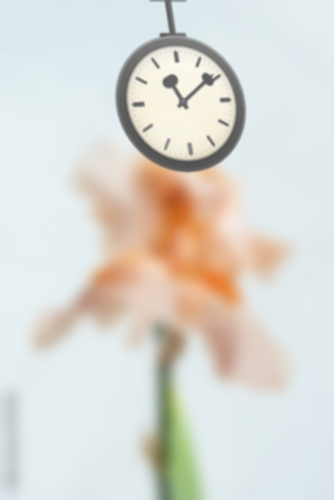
11:09
